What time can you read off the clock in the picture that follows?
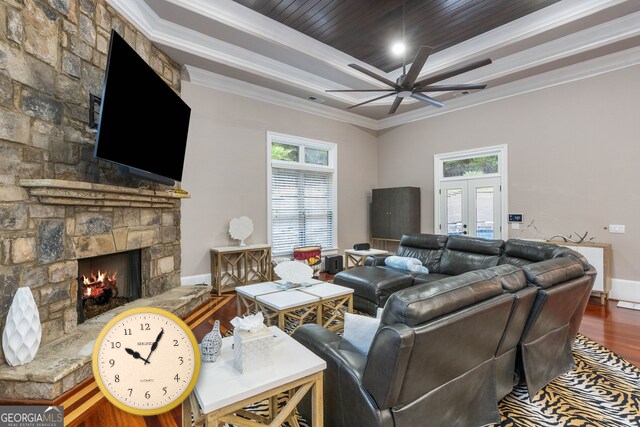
10:05
